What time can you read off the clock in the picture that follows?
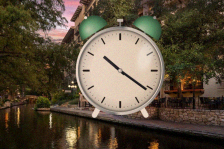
10:21
